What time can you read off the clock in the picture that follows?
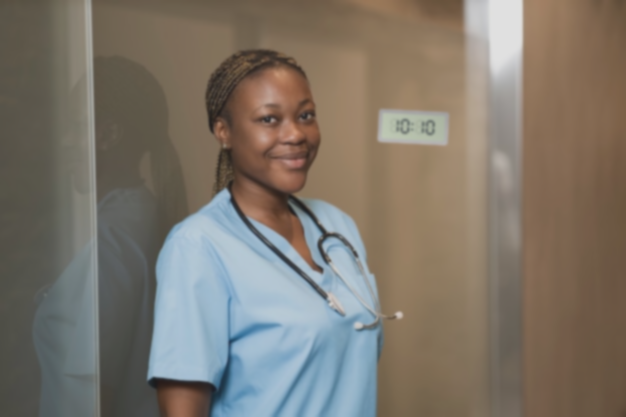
10:10
